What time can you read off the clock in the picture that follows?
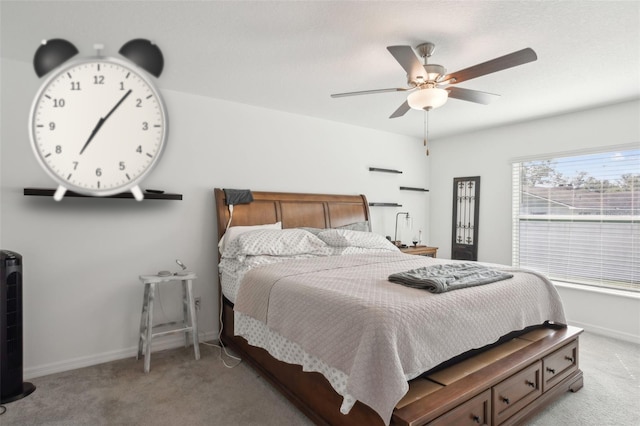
7:07
